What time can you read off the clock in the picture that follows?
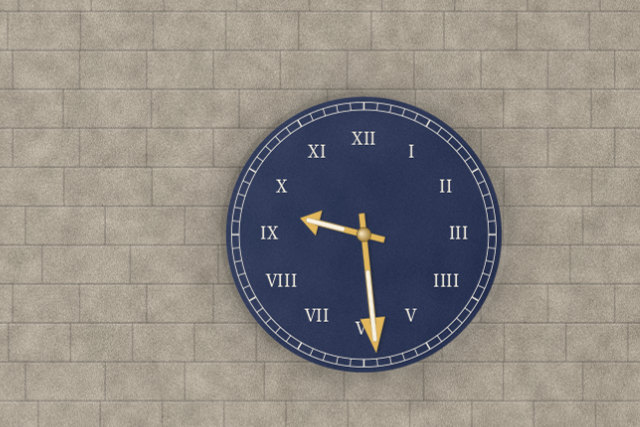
9:29
